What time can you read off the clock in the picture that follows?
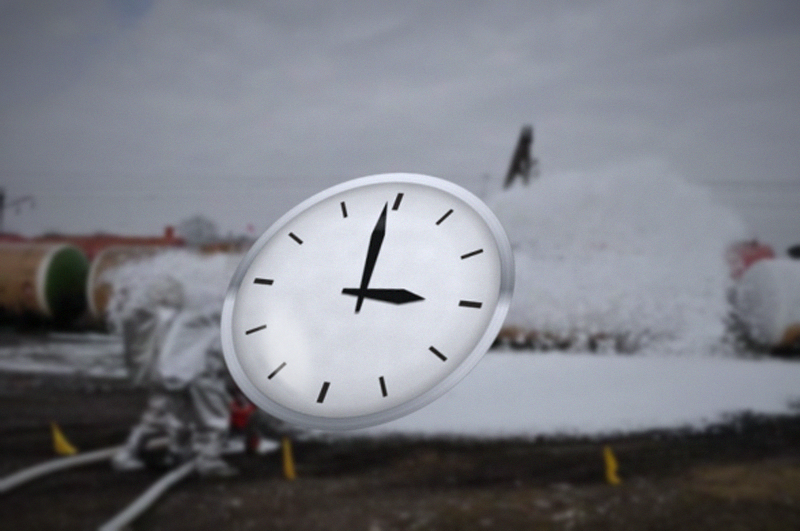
2:59
